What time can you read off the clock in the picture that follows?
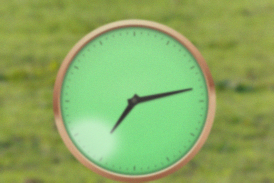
7:13
